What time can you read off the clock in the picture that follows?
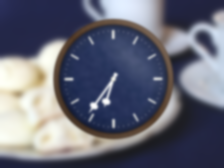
6:36
